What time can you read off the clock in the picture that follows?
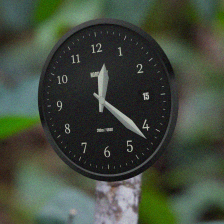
12:22
